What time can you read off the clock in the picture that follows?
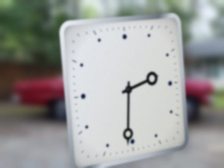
2:31
